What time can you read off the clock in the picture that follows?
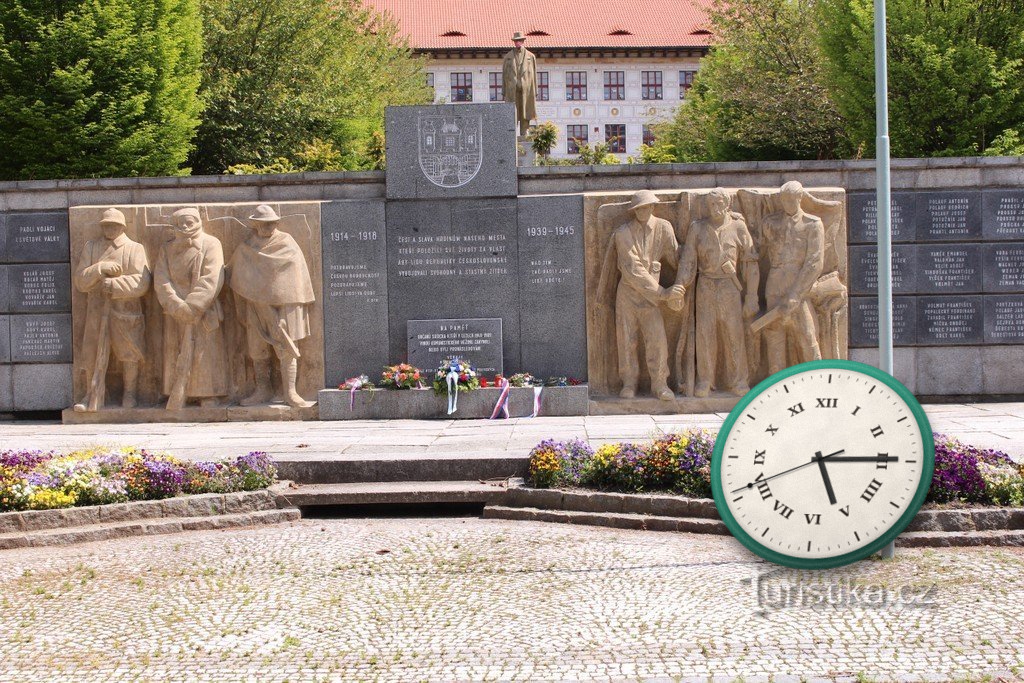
5:14:41
